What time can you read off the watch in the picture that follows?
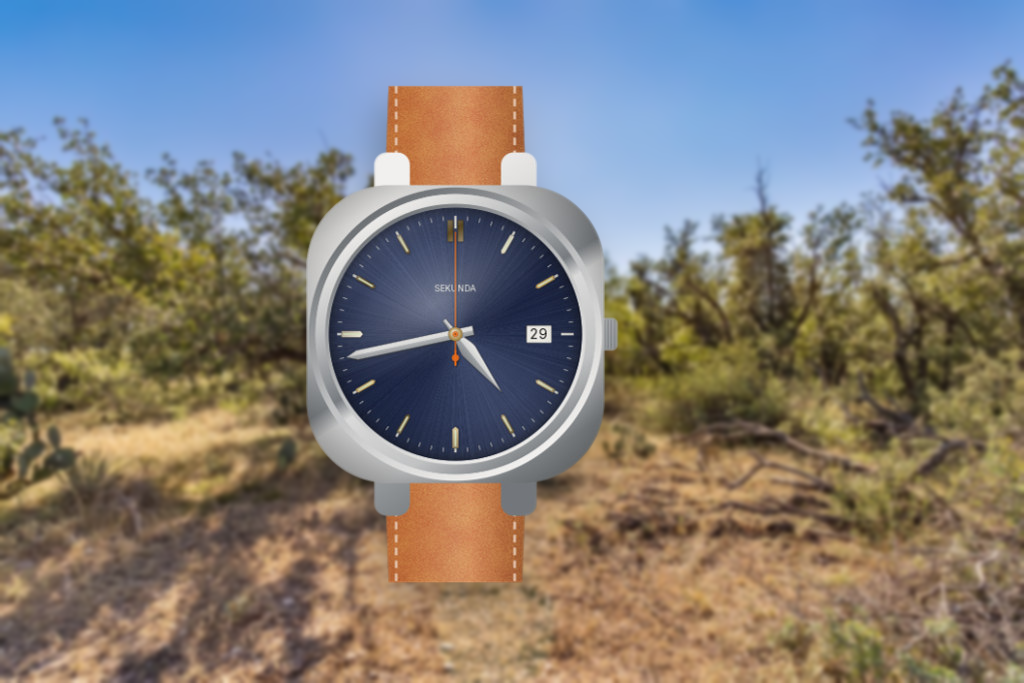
4:43:00
